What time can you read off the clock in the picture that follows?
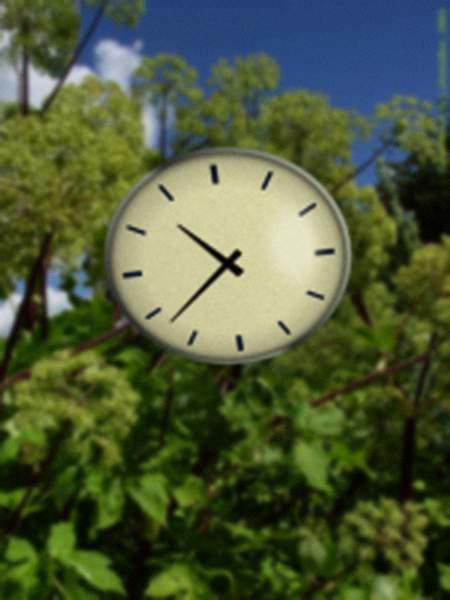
10:38
